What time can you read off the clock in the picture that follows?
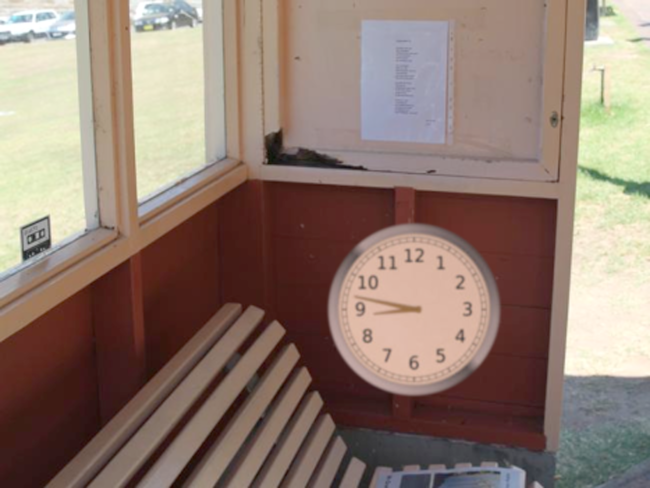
8:47
